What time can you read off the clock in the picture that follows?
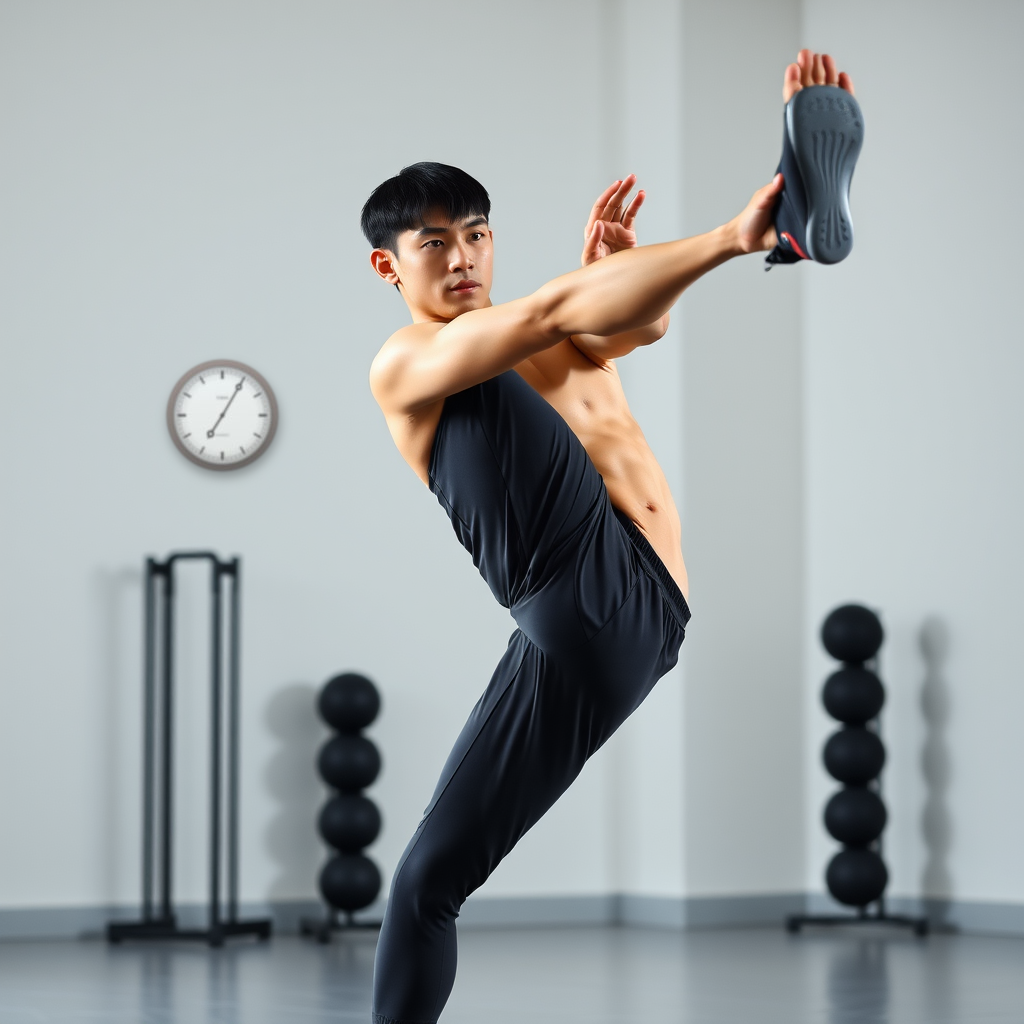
7:05
